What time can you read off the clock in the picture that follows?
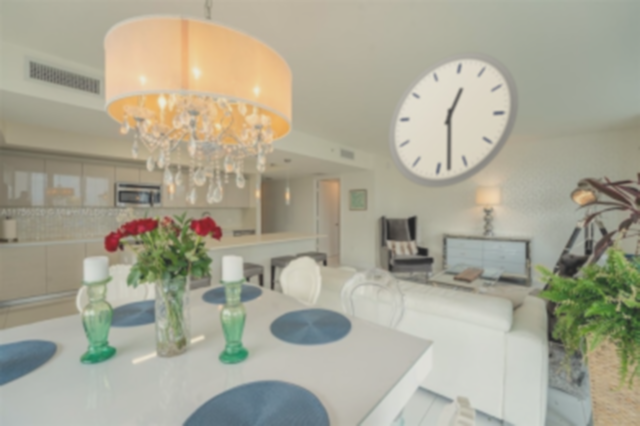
12:28
